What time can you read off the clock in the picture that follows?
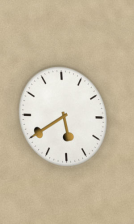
5:40
